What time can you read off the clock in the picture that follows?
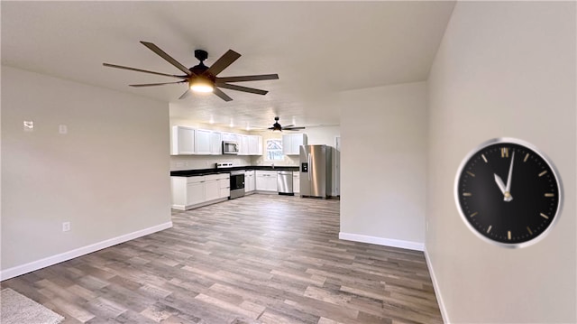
11:02
